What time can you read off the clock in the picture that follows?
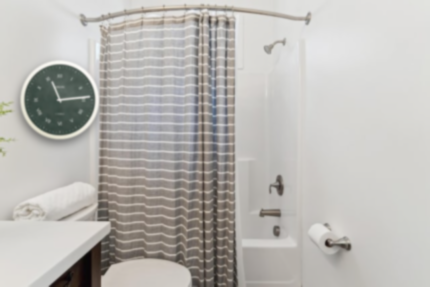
11:14
